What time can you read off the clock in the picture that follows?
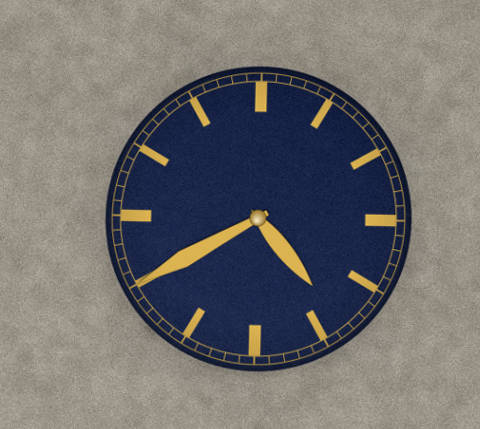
4:40
